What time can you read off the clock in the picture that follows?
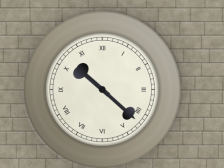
10:22
